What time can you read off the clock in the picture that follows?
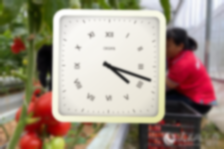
4:18
